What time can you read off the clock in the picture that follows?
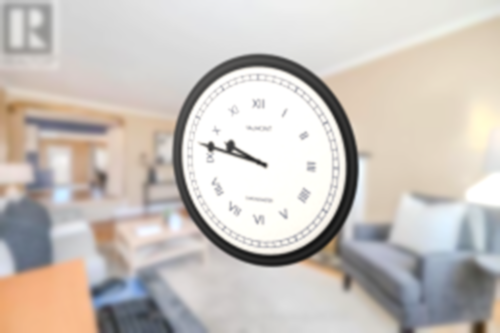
9:47
